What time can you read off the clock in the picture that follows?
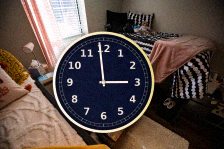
2:59
